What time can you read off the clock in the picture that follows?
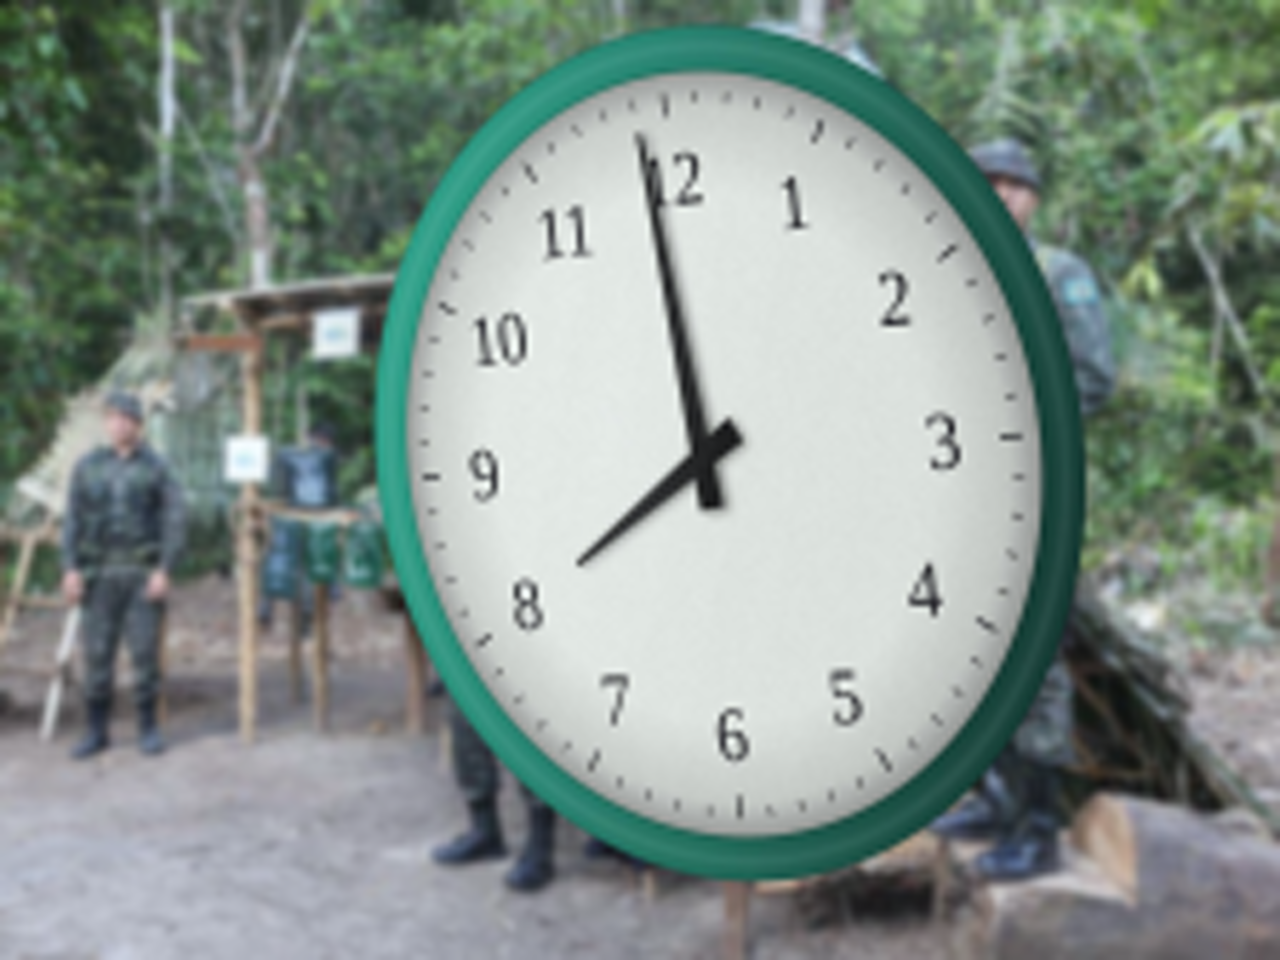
7:59
